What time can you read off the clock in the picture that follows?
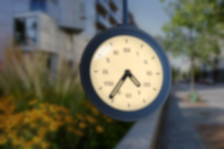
4:36
